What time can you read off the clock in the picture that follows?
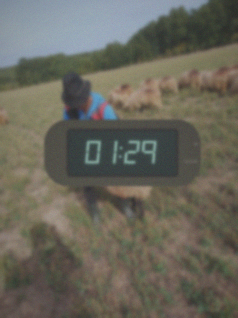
1:29
